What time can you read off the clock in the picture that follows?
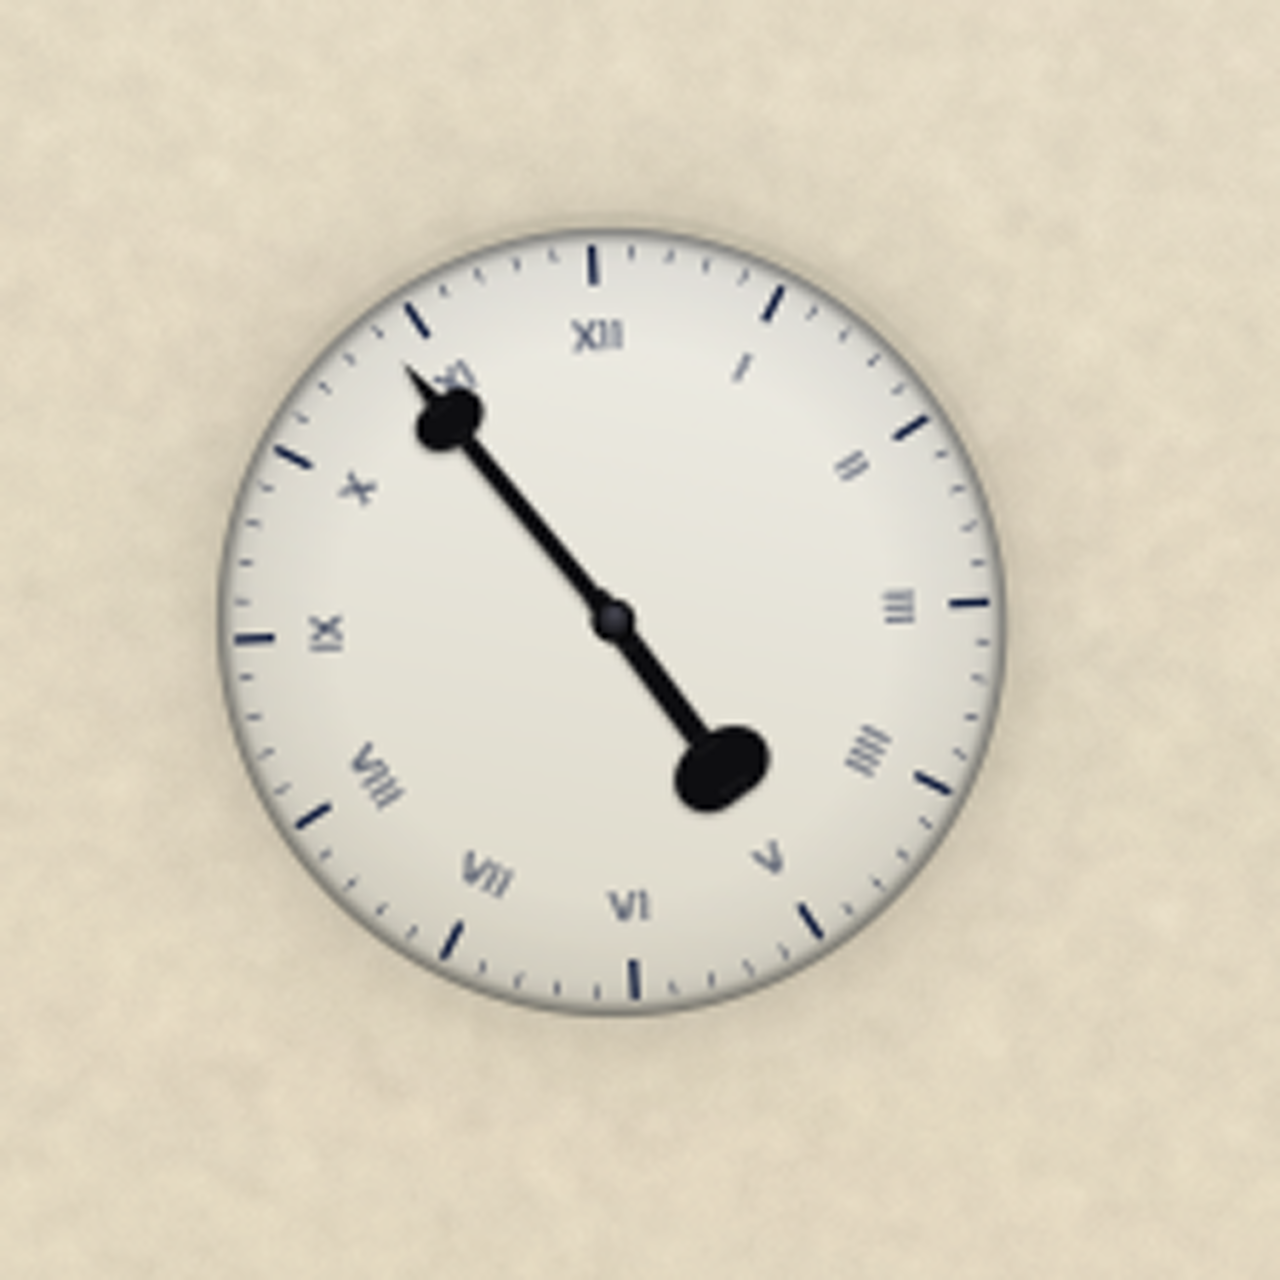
4:54
